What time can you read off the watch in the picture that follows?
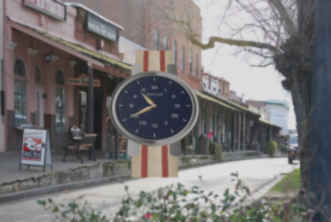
10:40
